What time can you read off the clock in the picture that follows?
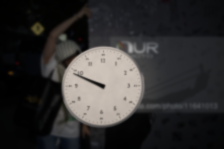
9:49
